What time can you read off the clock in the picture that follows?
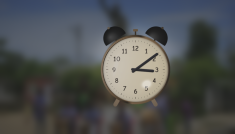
3:09
